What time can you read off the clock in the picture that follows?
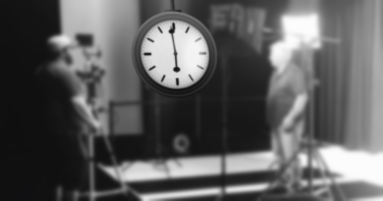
5:59
